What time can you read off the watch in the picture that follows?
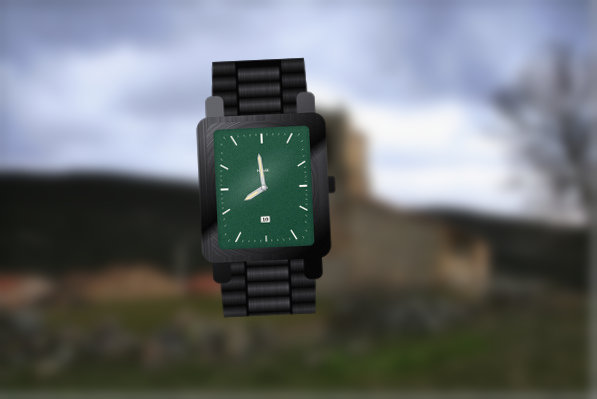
7:59
